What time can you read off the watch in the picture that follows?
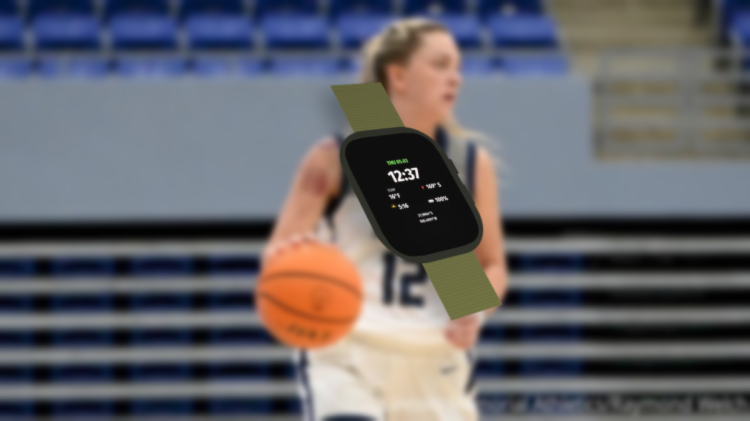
12:37
